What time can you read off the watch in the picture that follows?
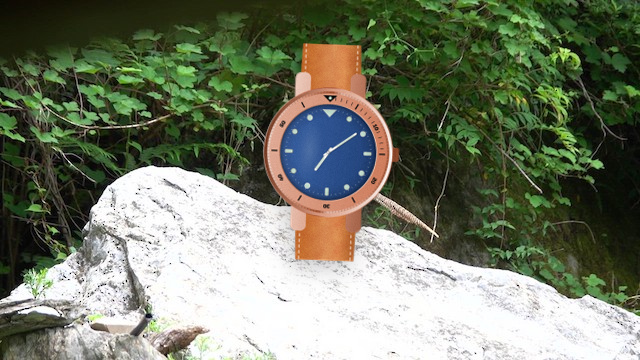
7:09
